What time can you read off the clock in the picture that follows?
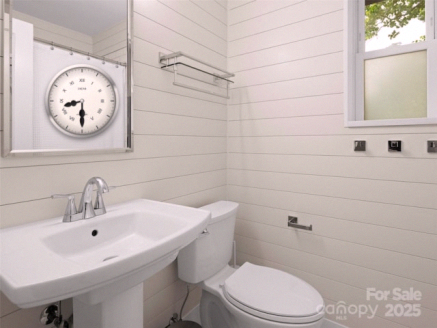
8:30
